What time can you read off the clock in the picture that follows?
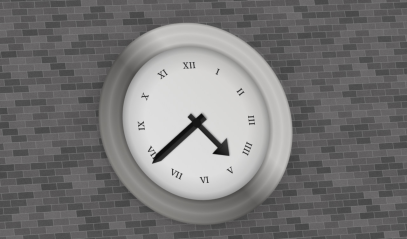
4:39
